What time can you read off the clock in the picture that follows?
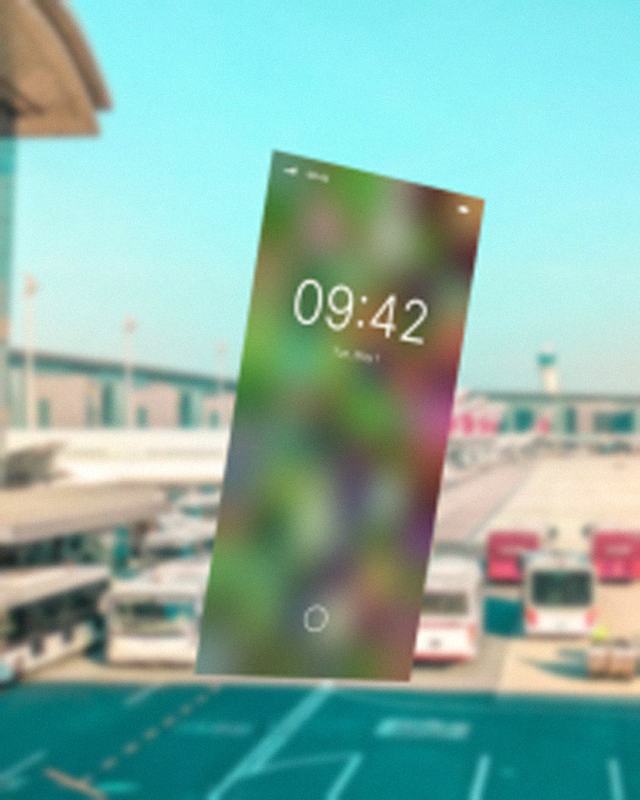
9:42
